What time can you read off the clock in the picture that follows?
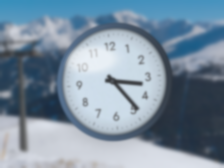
3:24
